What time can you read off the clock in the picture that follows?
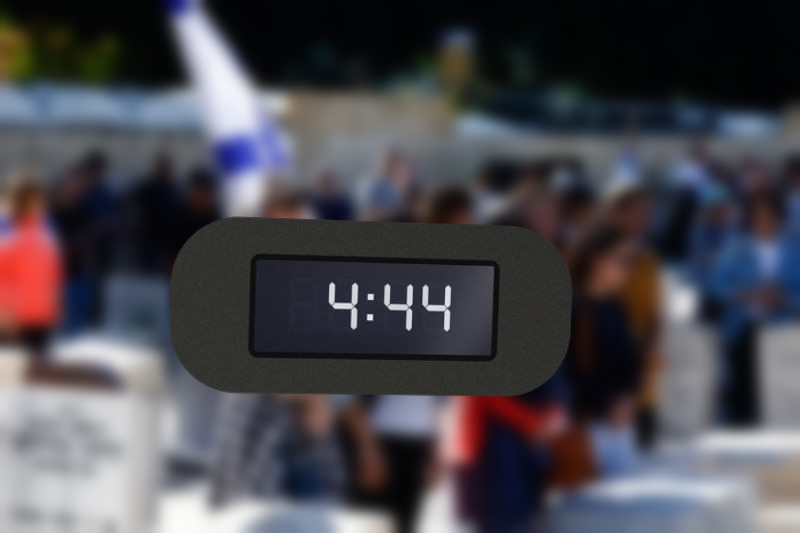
4:44
